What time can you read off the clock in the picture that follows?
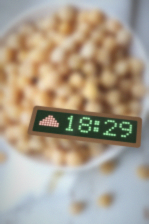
18:29
